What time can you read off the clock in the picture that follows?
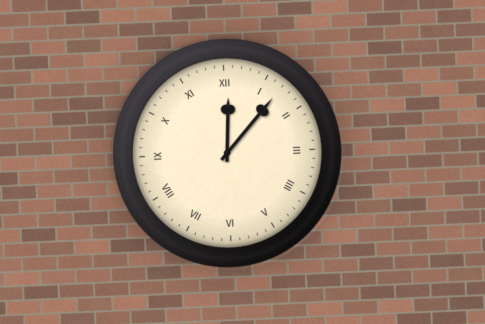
12:07
